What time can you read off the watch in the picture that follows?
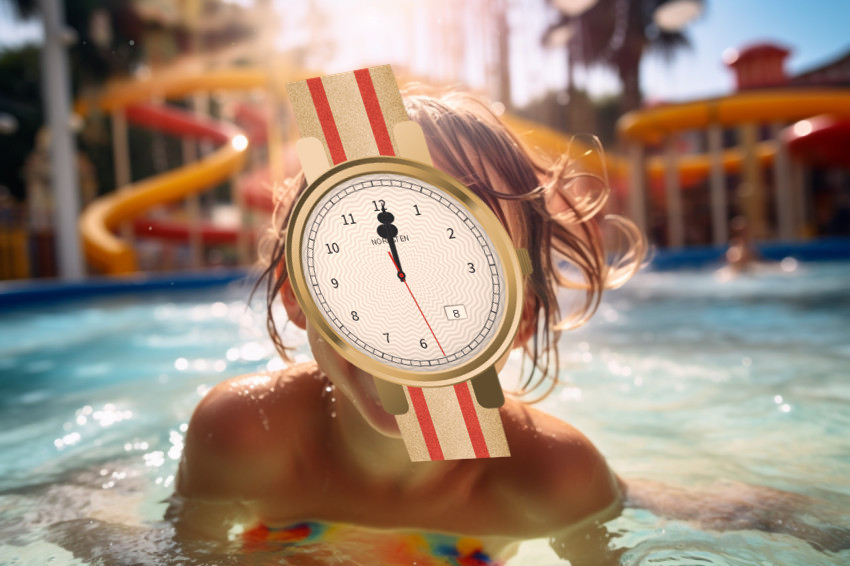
12:00:28
